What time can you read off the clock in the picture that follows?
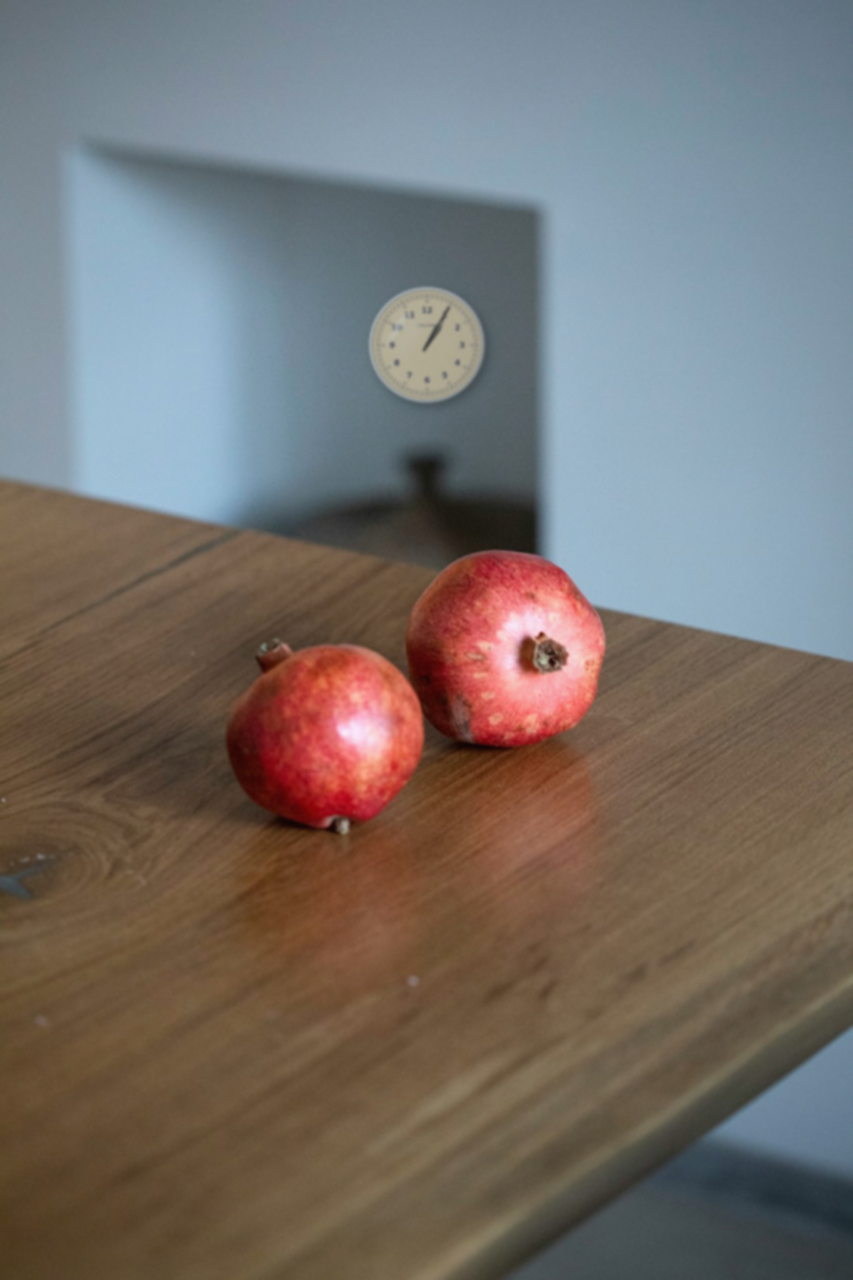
1:05
